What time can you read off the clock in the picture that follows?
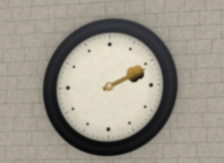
2:11
